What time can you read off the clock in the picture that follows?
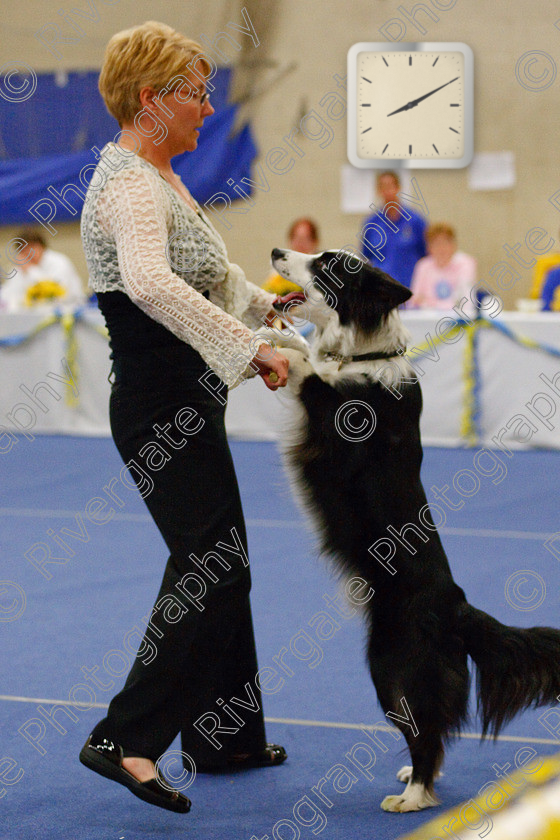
8:10
